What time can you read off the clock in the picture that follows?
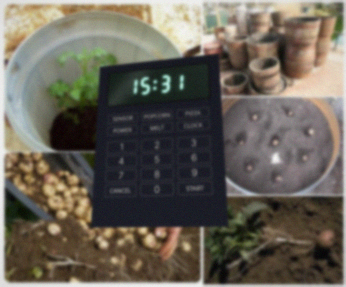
15:31
